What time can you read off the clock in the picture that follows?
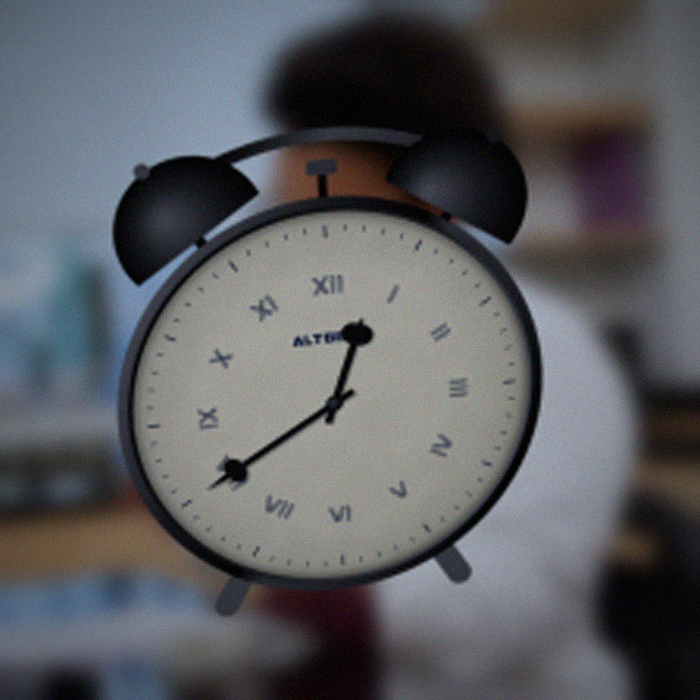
12:40
